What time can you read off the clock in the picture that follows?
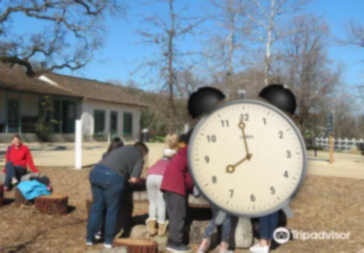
7:59
